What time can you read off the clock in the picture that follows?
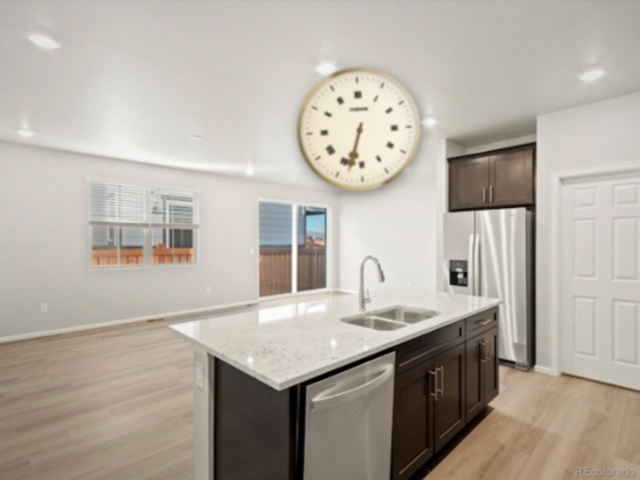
6:33
